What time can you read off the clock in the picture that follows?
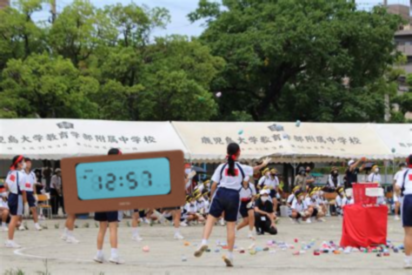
12:57
